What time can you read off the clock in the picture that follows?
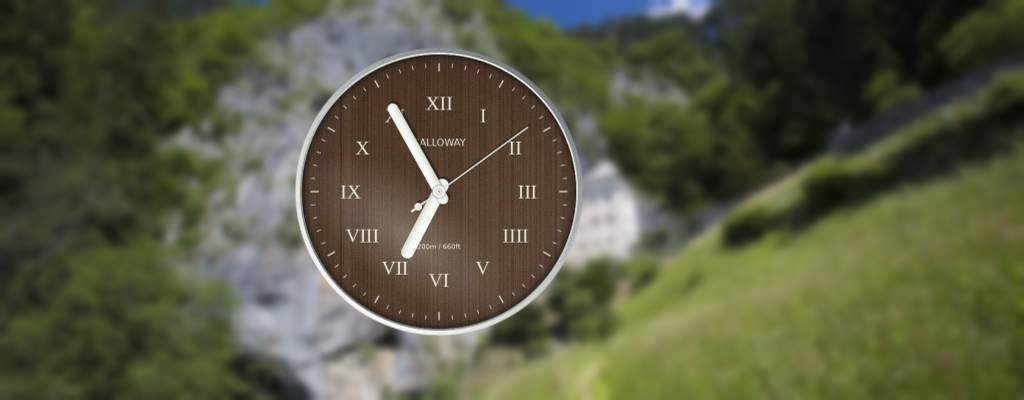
6:55:09
